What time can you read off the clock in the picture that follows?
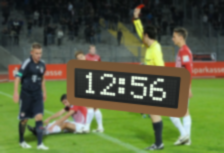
12:56
